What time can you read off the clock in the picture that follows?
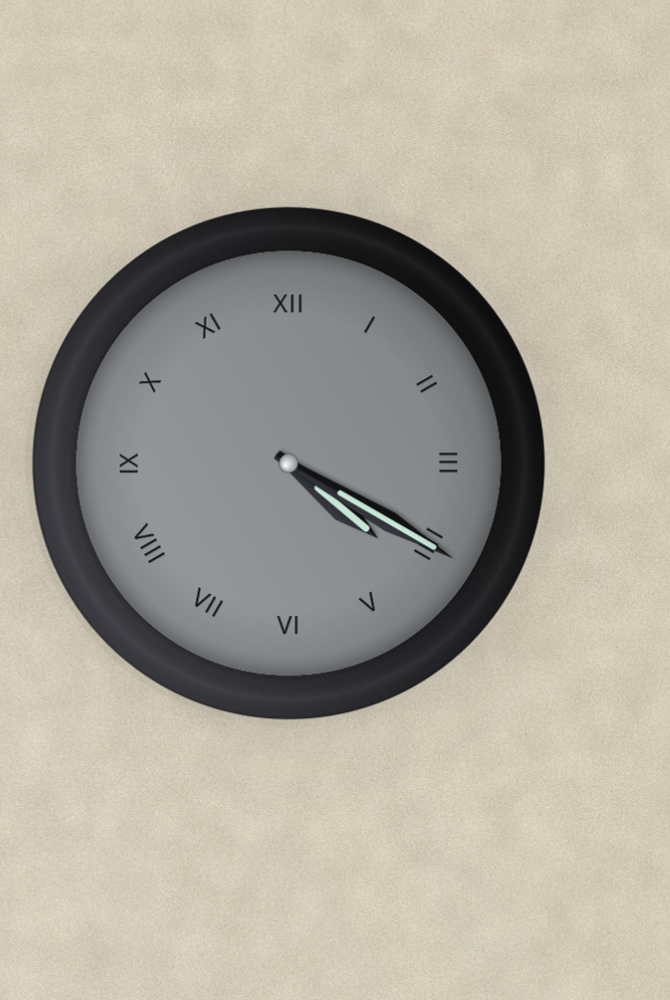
4:20
